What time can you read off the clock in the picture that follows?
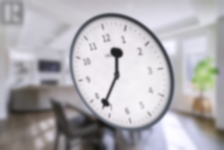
12:37
